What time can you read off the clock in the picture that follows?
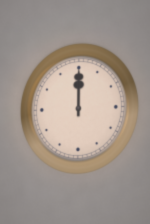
12:00
